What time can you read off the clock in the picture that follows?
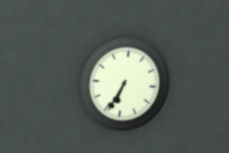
6:34
